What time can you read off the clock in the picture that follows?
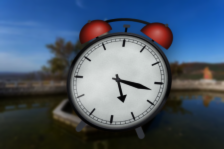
5:17
